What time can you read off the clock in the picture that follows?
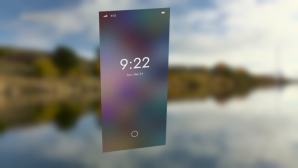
9:22
